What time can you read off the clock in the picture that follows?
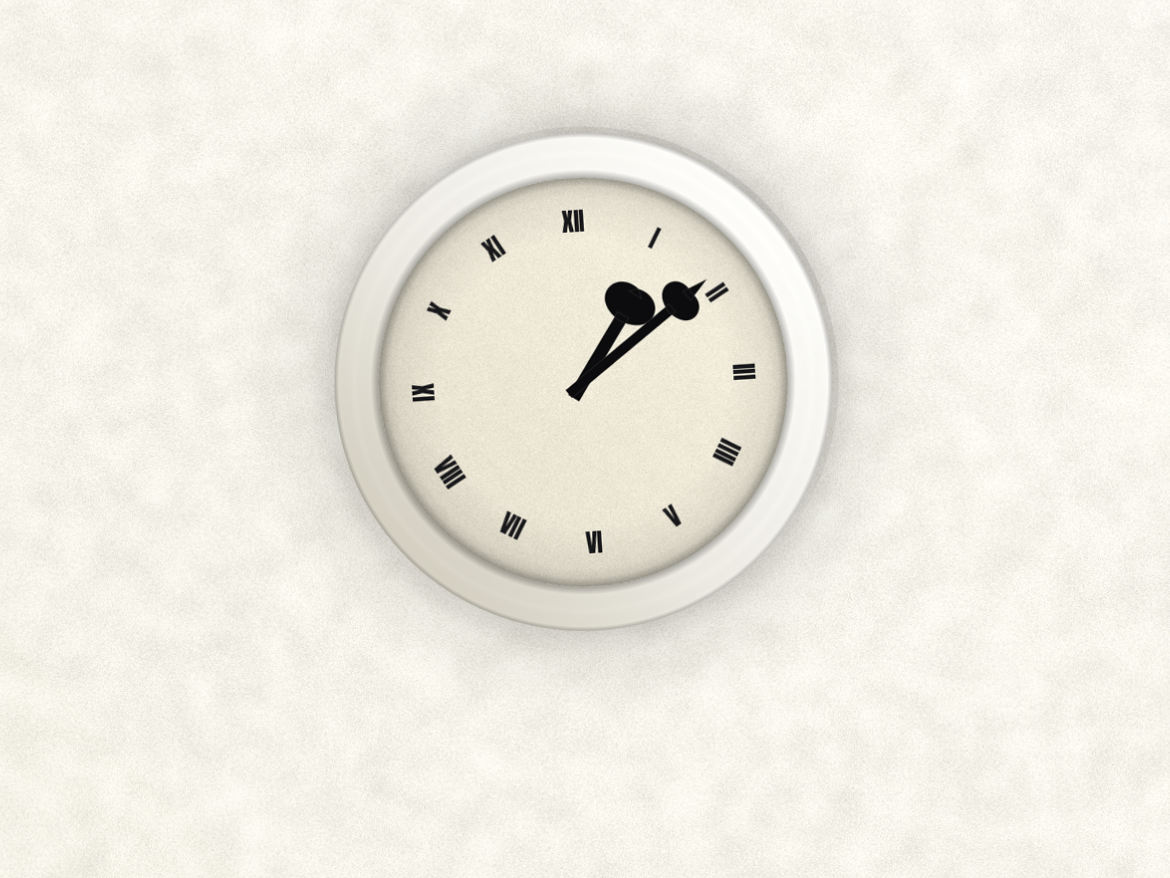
1:09
